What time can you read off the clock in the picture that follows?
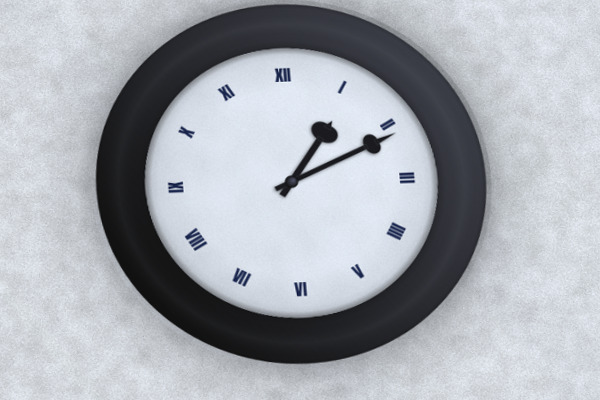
1:11
